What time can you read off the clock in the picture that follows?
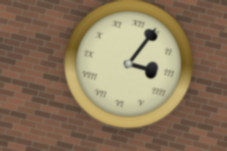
3:04
